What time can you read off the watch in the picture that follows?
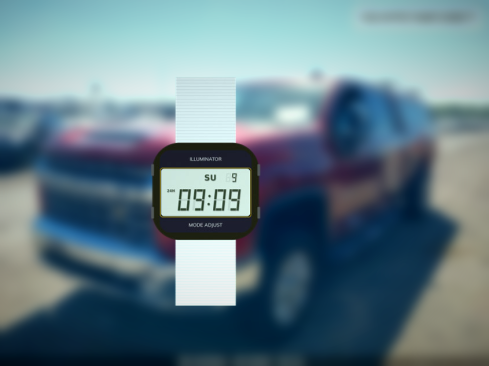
9:09
